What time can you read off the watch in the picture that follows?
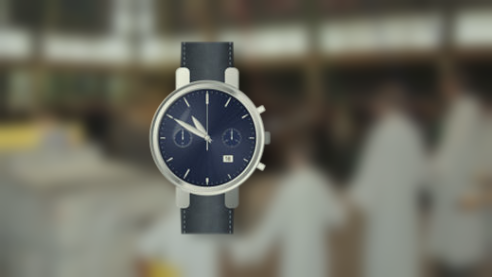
10:50
